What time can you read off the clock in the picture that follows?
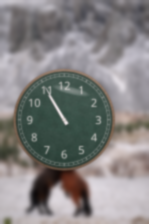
10:55
